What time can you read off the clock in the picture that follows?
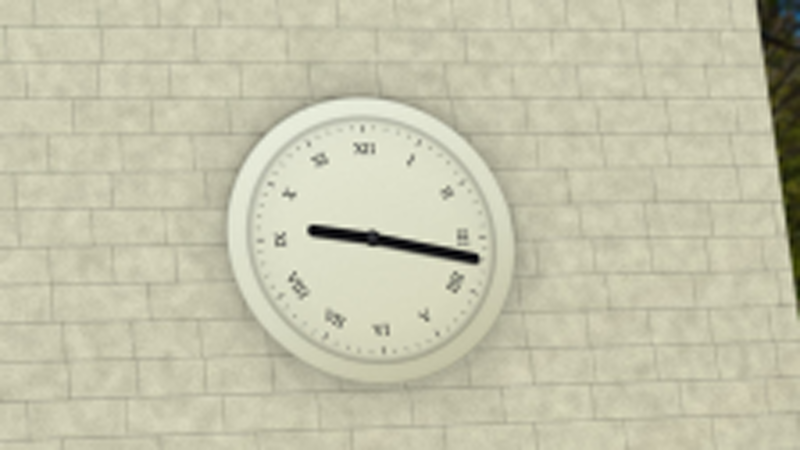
9:17
